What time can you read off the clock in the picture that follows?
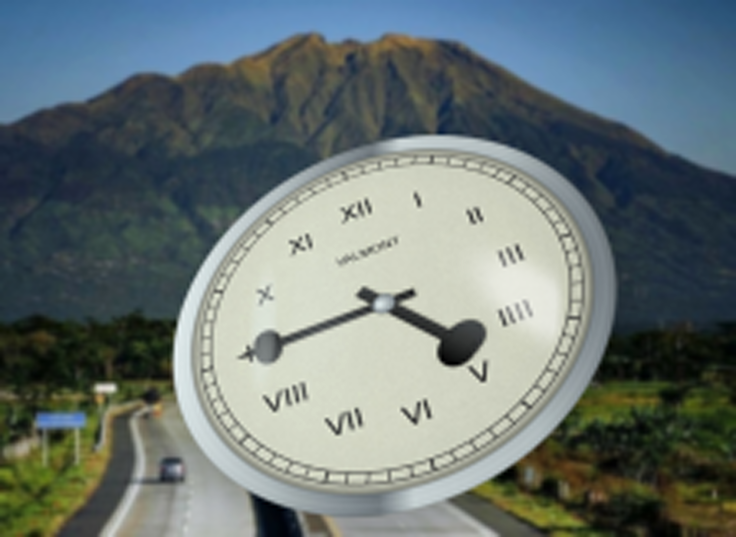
4:45
